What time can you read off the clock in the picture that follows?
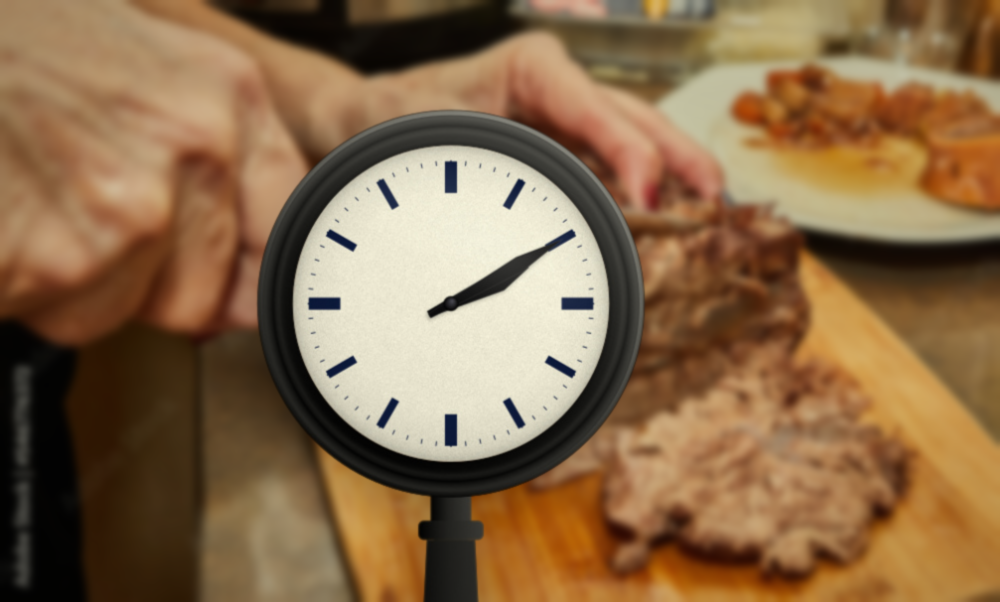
2:10
